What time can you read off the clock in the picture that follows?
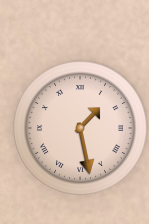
1:28
